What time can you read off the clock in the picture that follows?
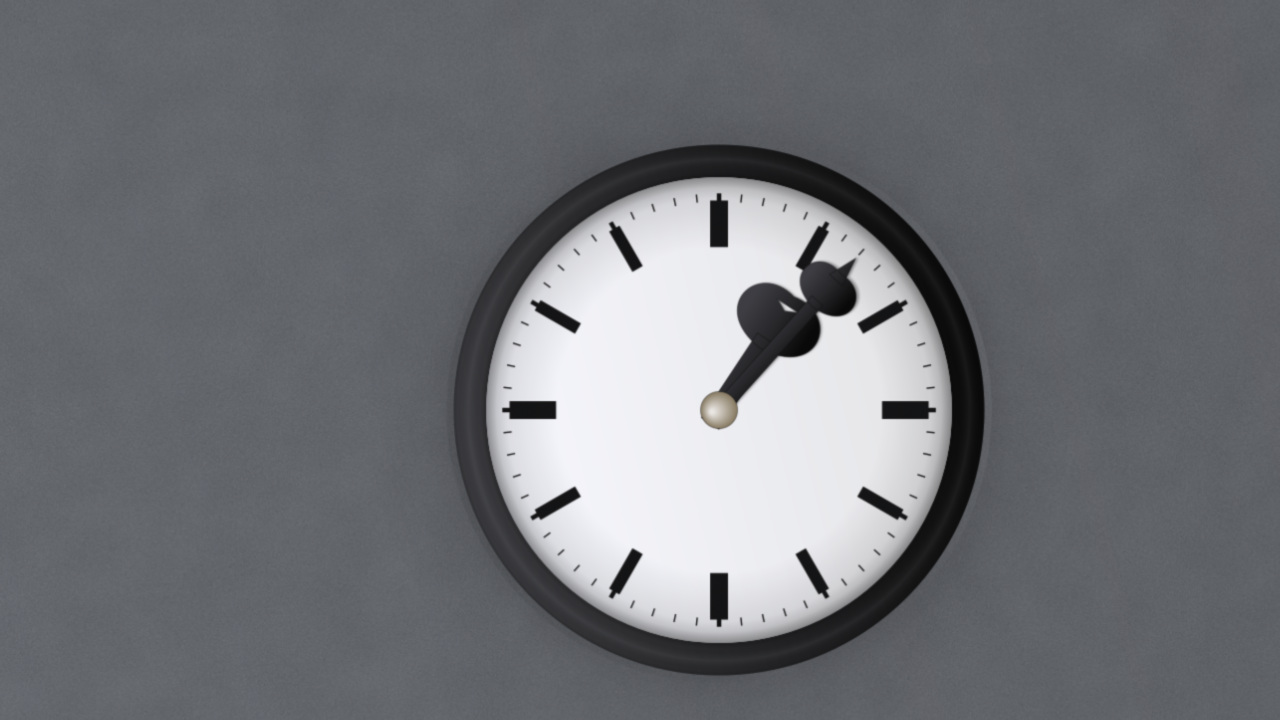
1:07
